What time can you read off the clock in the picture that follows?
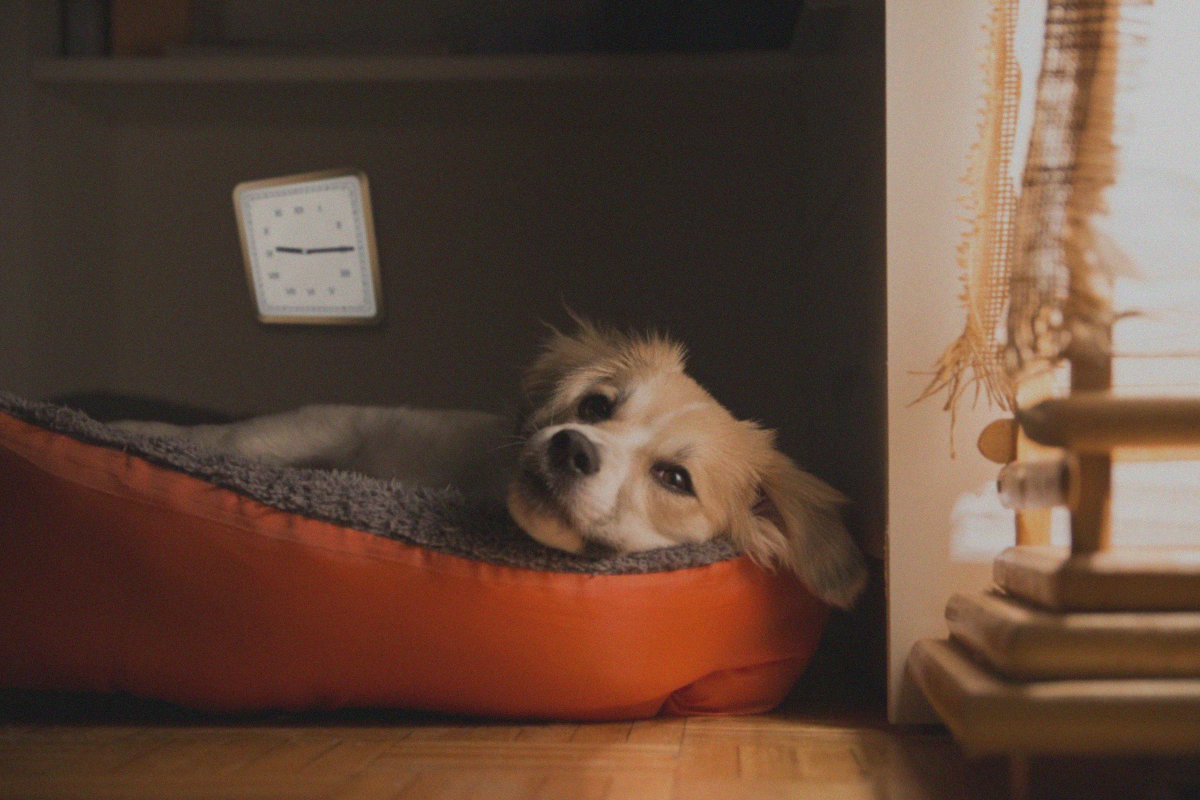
9:15
